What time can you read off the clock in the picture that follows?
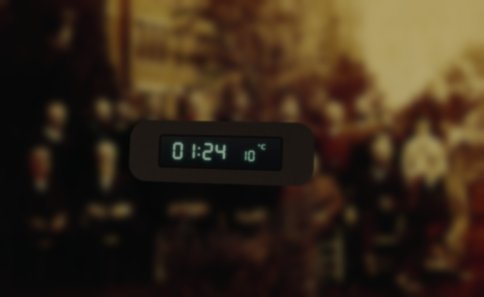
1:24
